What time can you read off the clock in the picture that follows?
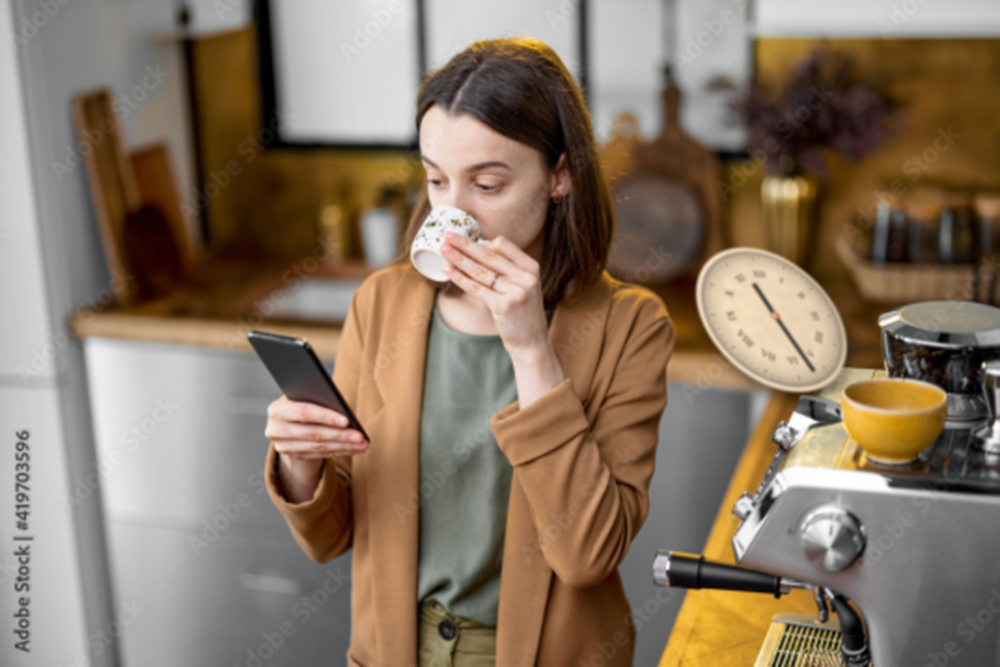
11:27
